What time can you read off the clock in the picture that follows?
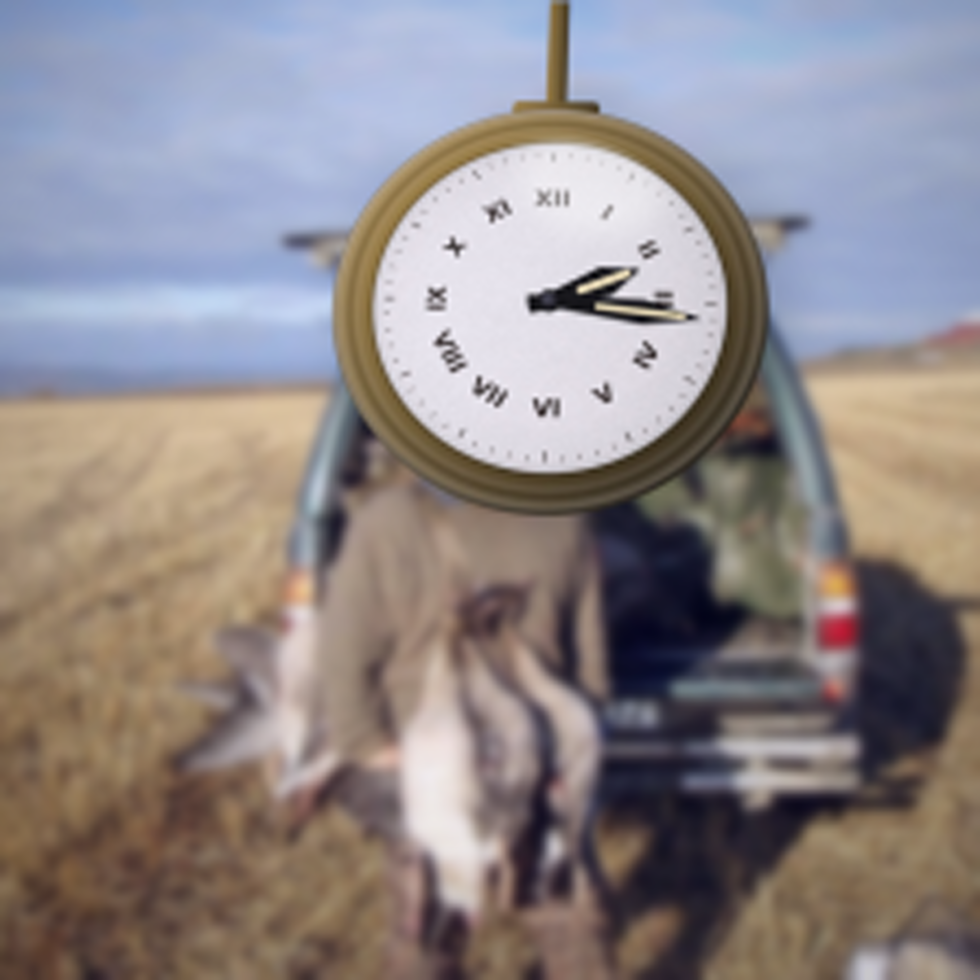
2:16
